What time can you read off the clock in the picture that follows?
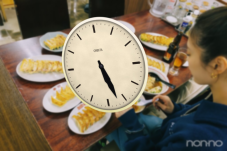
5:27
